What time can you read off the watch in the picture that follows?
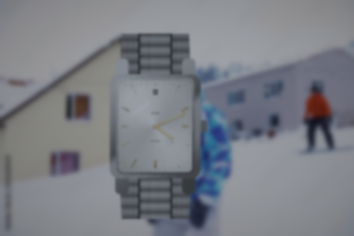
4:11
